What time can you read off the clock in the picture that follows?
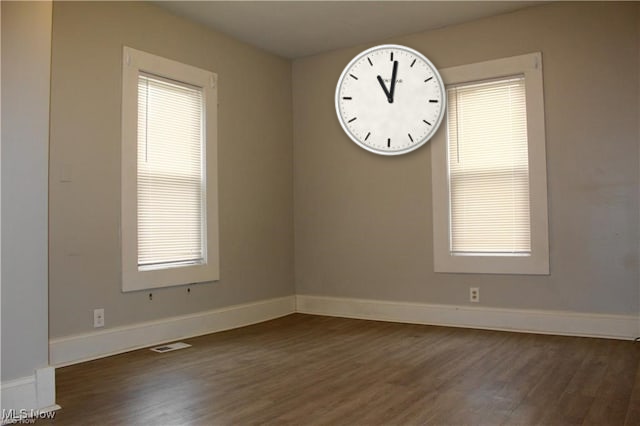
11:01
